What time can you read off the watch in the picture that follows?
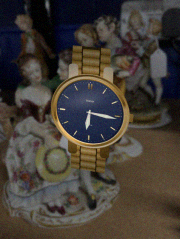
6:16
